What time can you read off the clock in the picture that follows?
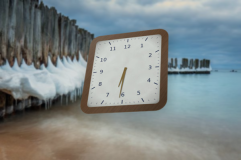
6:31
